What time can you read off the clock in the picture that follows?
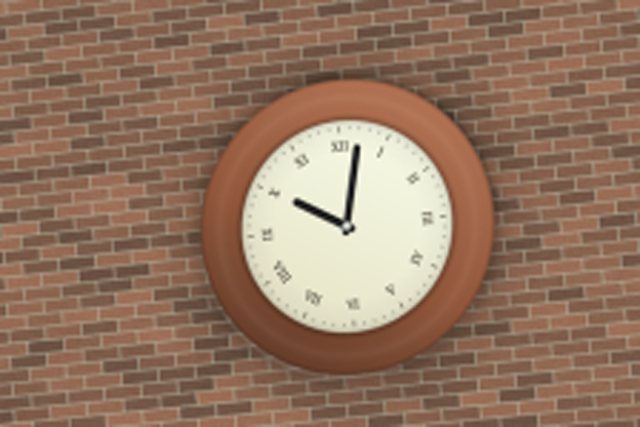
10:02
